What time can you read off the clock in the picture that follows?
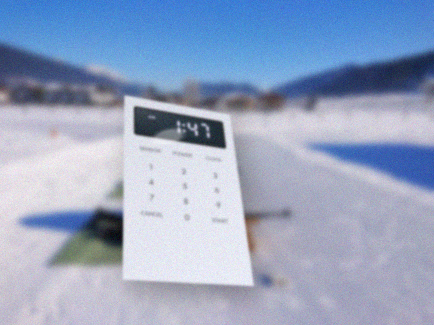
1:47
